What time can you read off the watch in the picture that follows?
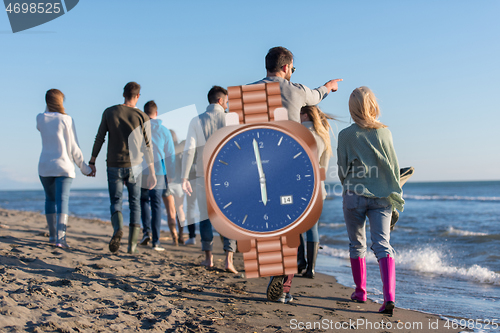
5:59
